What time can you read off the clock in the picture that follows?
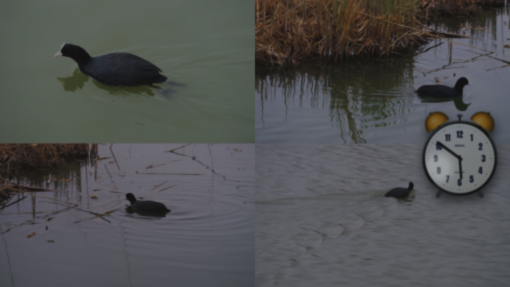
5:51
